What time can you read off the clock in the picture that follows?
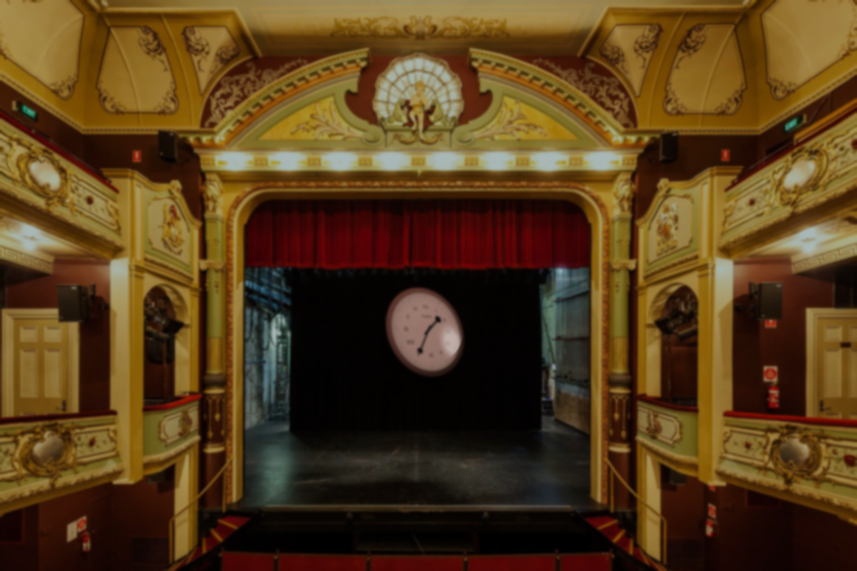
1:35
